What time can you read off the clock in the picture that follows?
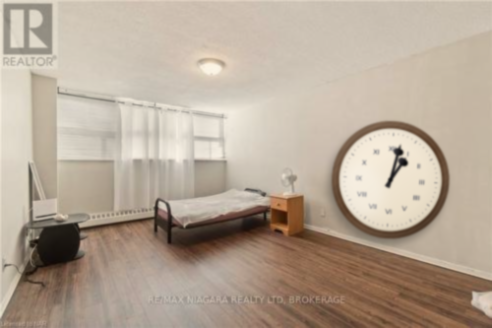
1:02
